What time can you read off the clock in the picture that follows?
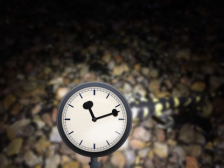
11:12
